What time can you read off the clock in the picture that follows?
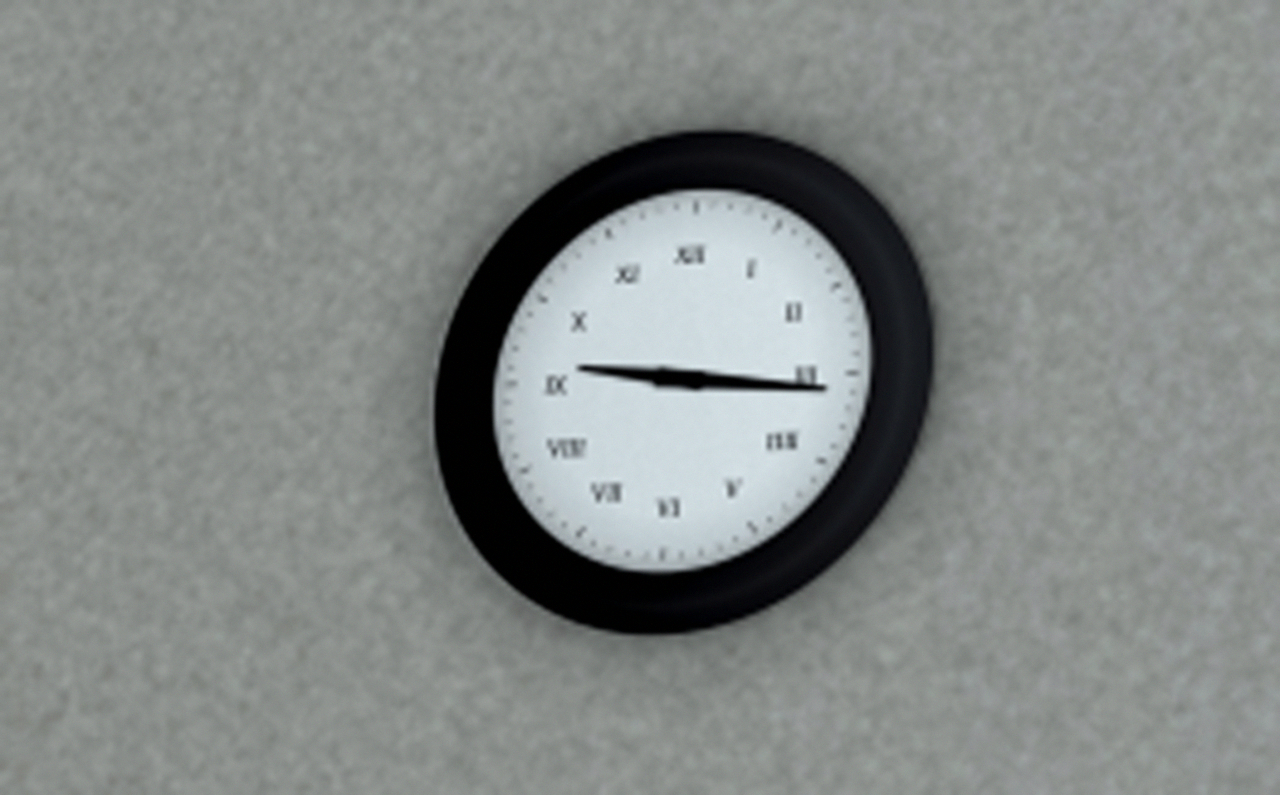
9:16
